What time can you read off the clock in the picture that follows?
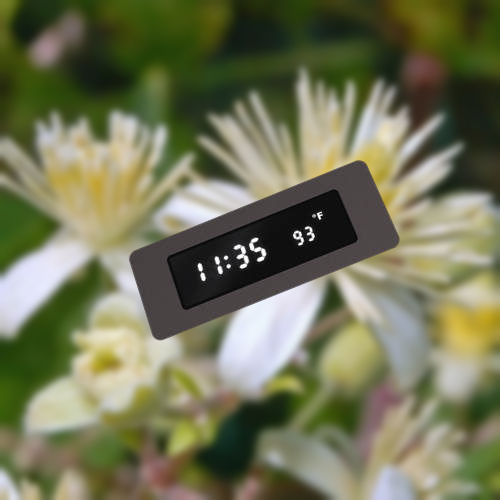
11:35
